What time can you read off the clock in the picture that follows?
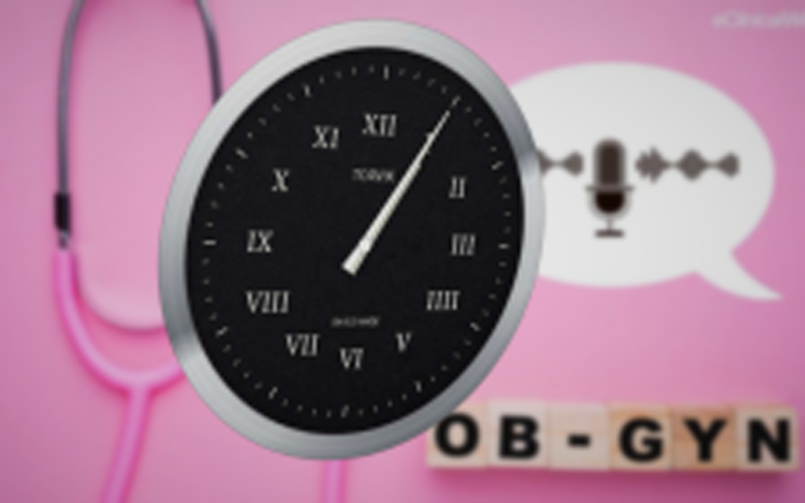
1:05
